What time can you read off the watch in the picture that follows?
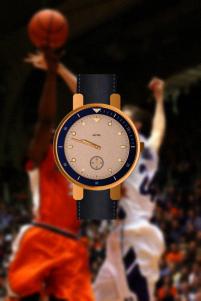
9:48
